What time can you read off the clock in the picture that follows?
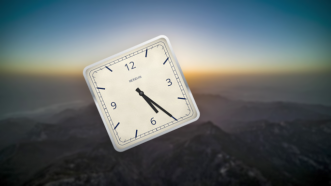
5:25
